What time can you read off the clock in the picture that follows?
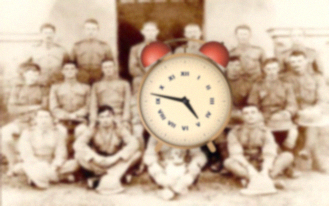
4:47
